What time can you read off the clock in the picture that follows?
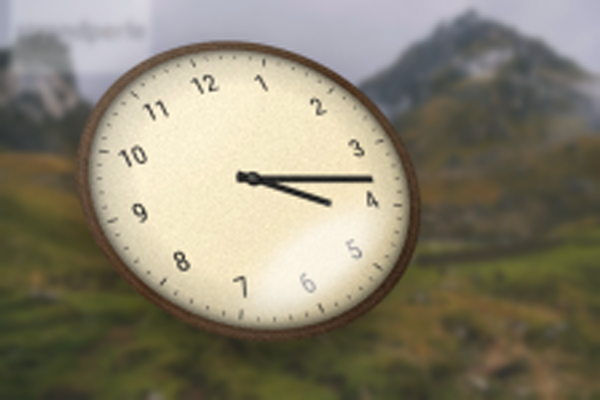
4:18
